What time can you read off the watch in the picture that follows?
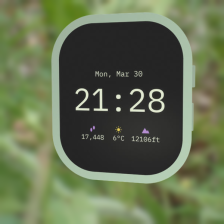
21:28
